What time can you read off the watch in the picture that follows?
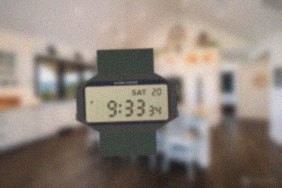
9:33:34
